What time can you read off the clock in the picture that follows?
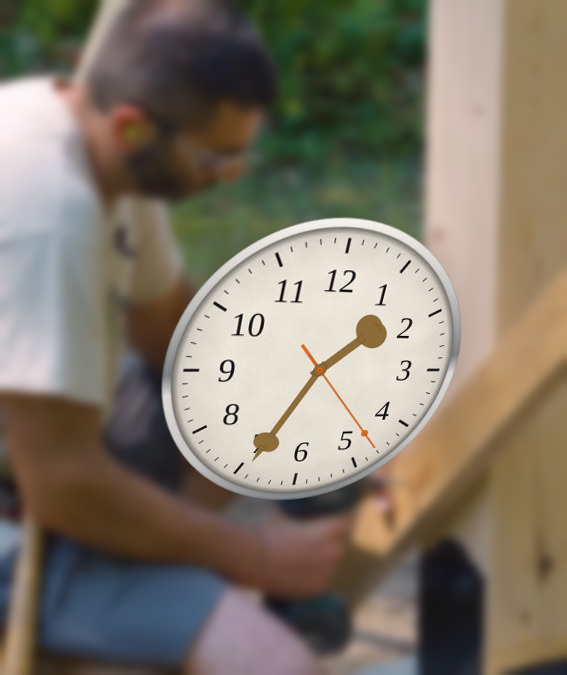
1:34:23
